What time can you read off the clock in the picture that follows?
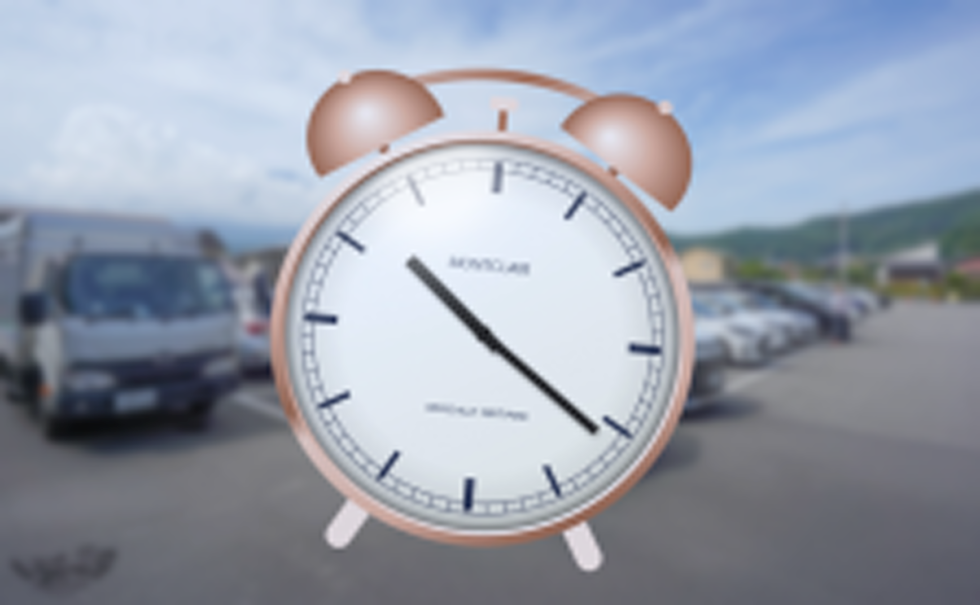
10:21
